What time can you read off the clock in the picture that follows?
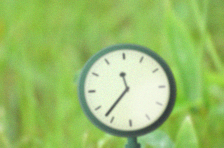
11:37
